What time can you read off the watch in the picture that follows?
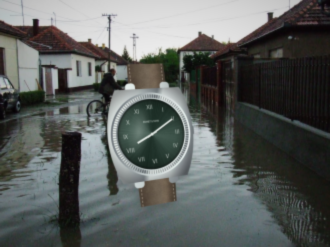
8:10
